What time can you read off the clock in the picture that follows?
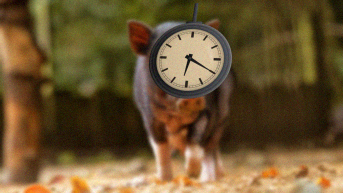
6:20
